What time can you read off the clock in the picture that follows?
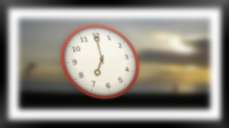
7:00
